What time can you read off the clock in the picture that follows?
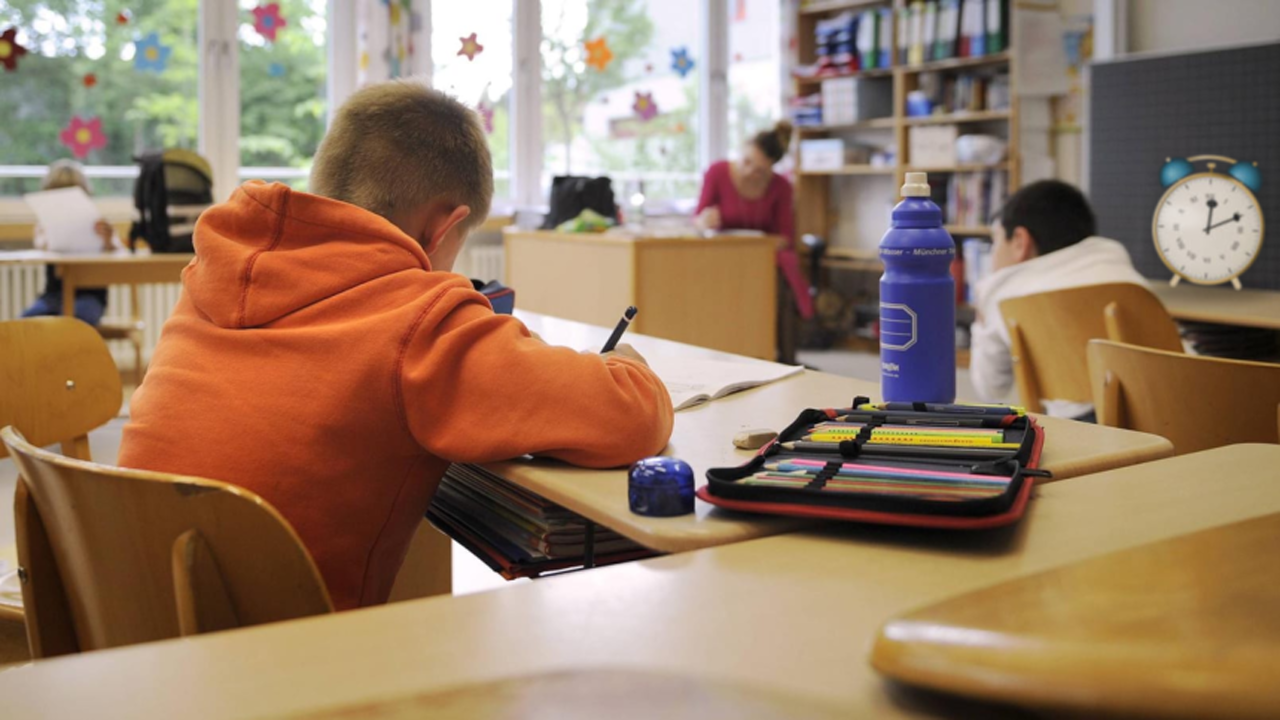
12:11
